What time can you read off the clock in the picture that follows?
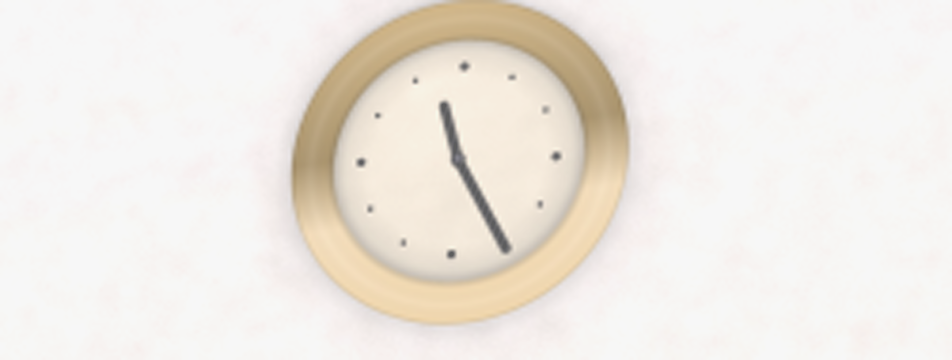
11:25
